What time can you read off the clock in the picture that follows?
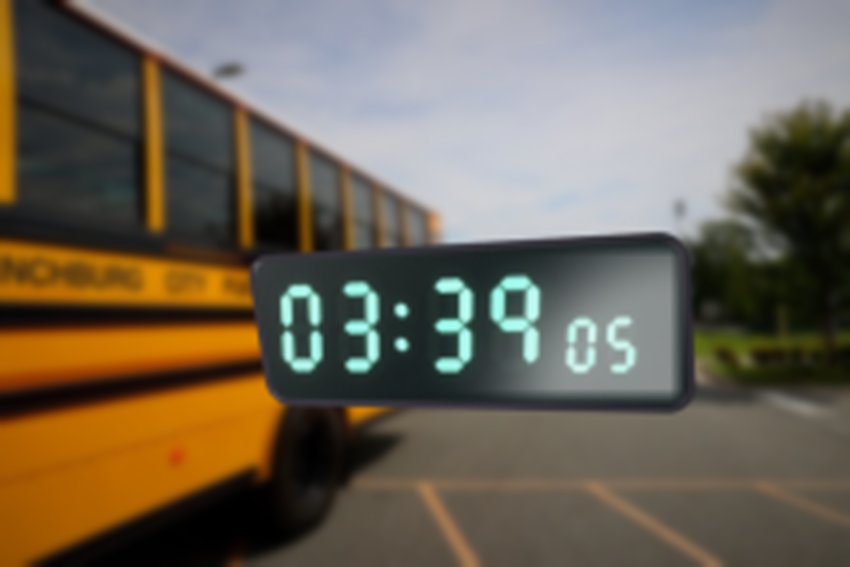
3:39:05
